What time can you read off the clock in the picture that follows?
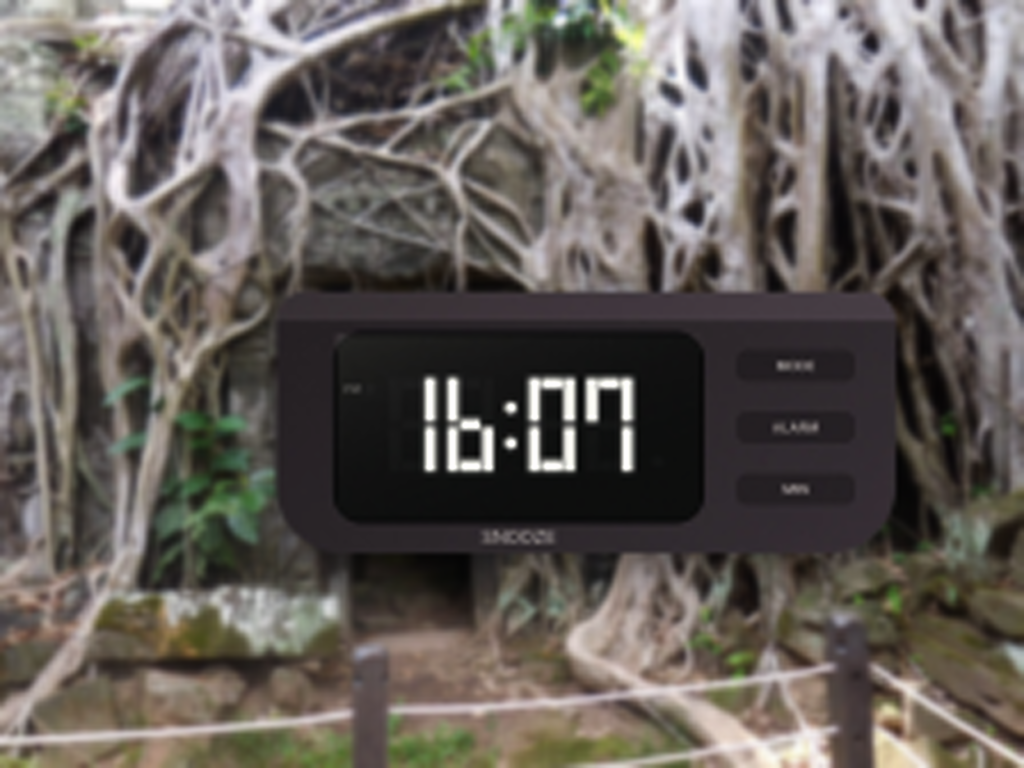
16:07
